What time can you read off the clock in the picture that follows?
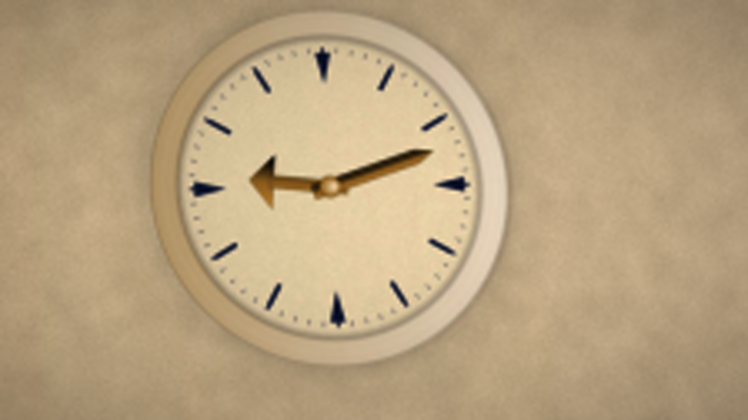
9:12
